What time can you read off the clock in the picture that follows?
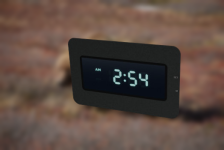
2:54
